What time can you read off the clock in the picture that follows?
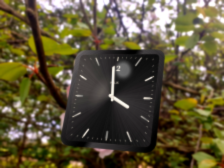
3:59
